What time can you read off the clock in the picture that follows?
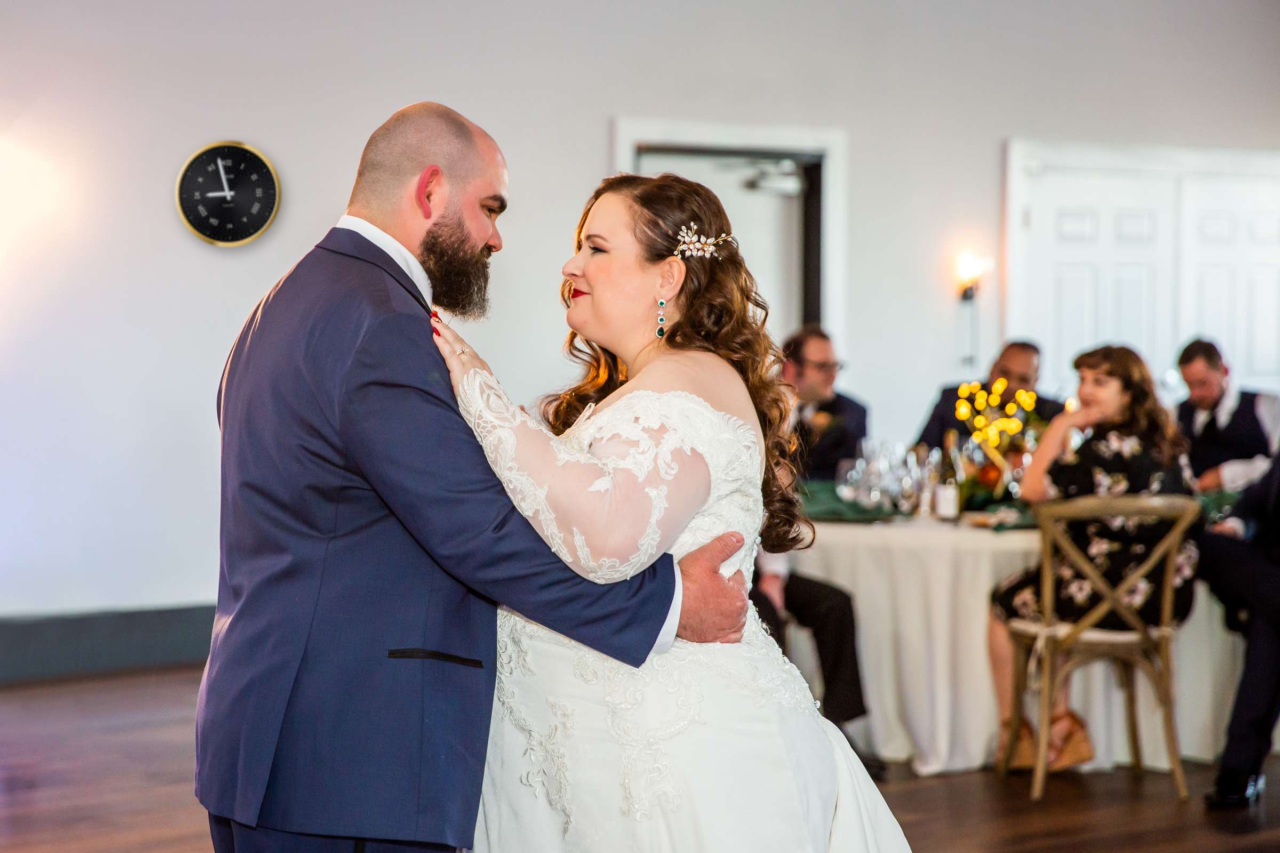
8:58
